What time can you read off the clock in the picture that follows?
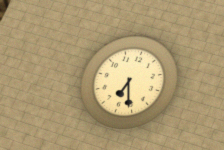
6:26
